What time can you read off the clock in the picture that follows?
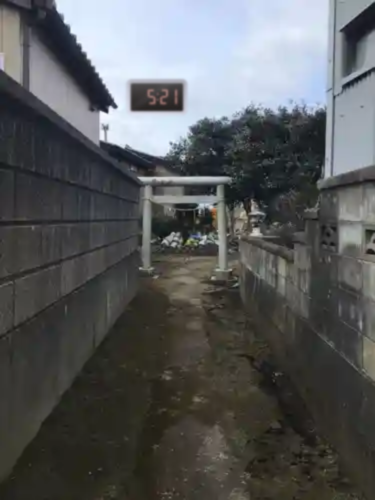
5:21
